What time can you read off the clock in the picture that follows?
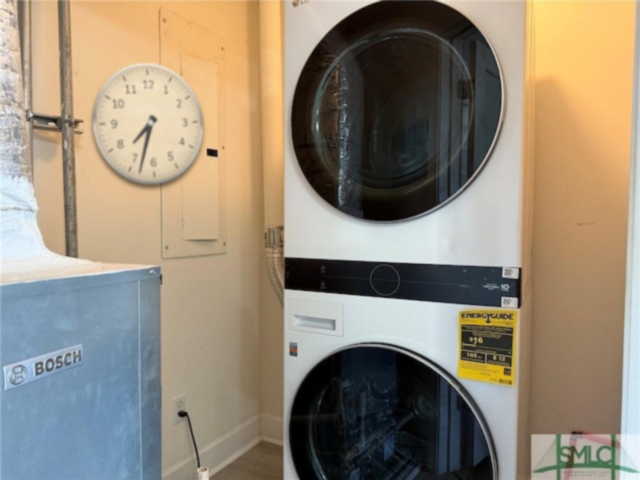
7:33
